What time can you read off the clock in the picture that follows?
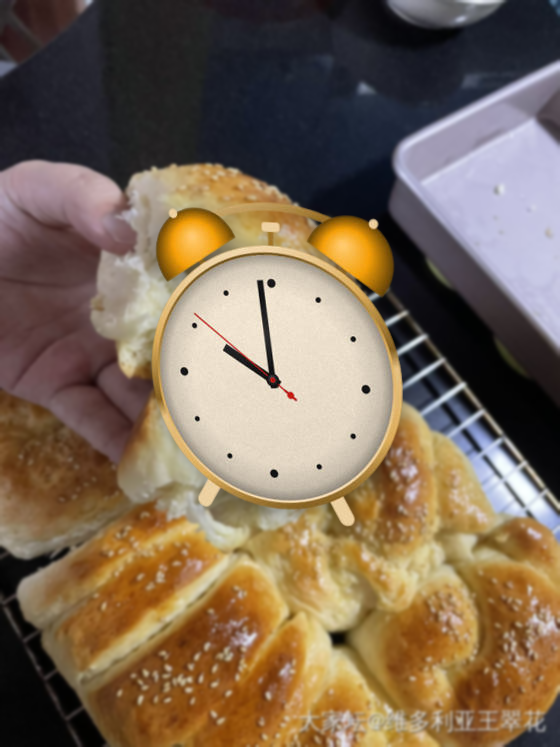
9:58:51
